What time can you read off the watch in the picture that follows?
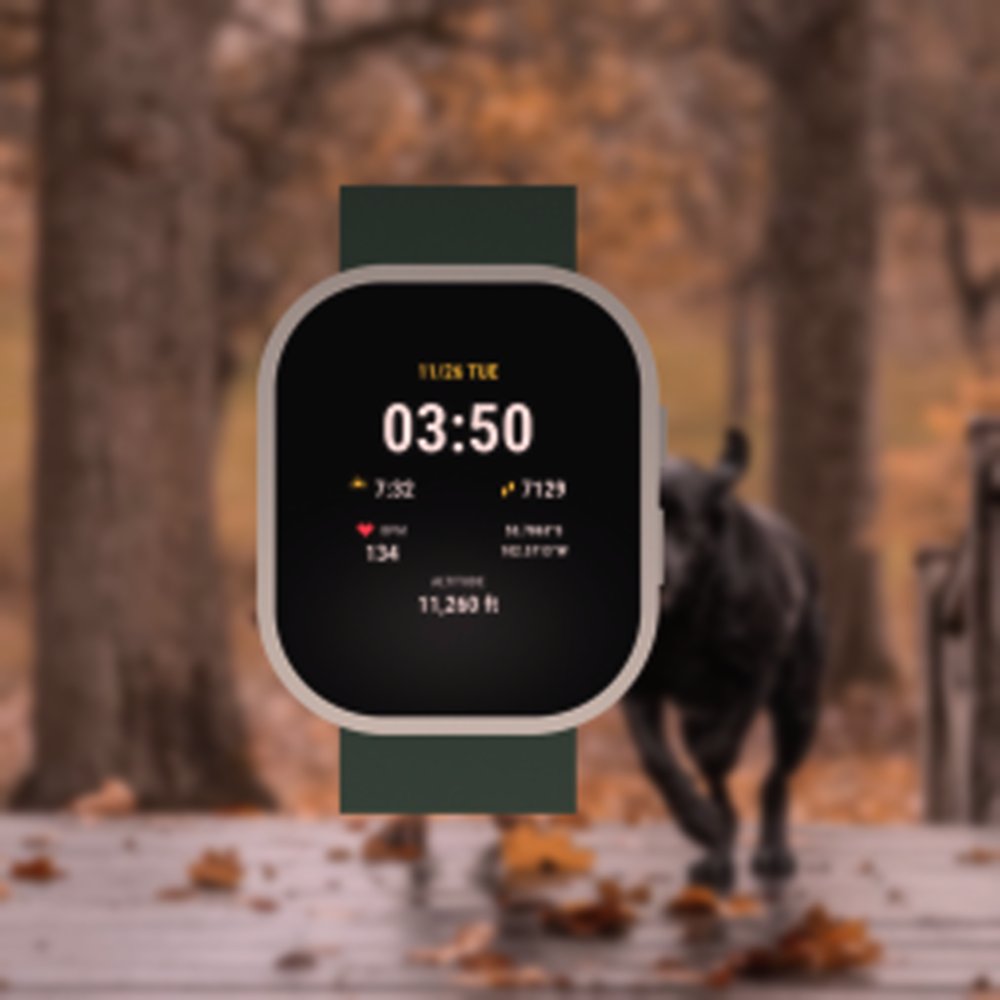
3:50
